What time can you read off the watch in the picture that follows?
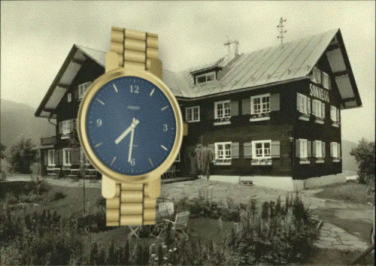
7:31
